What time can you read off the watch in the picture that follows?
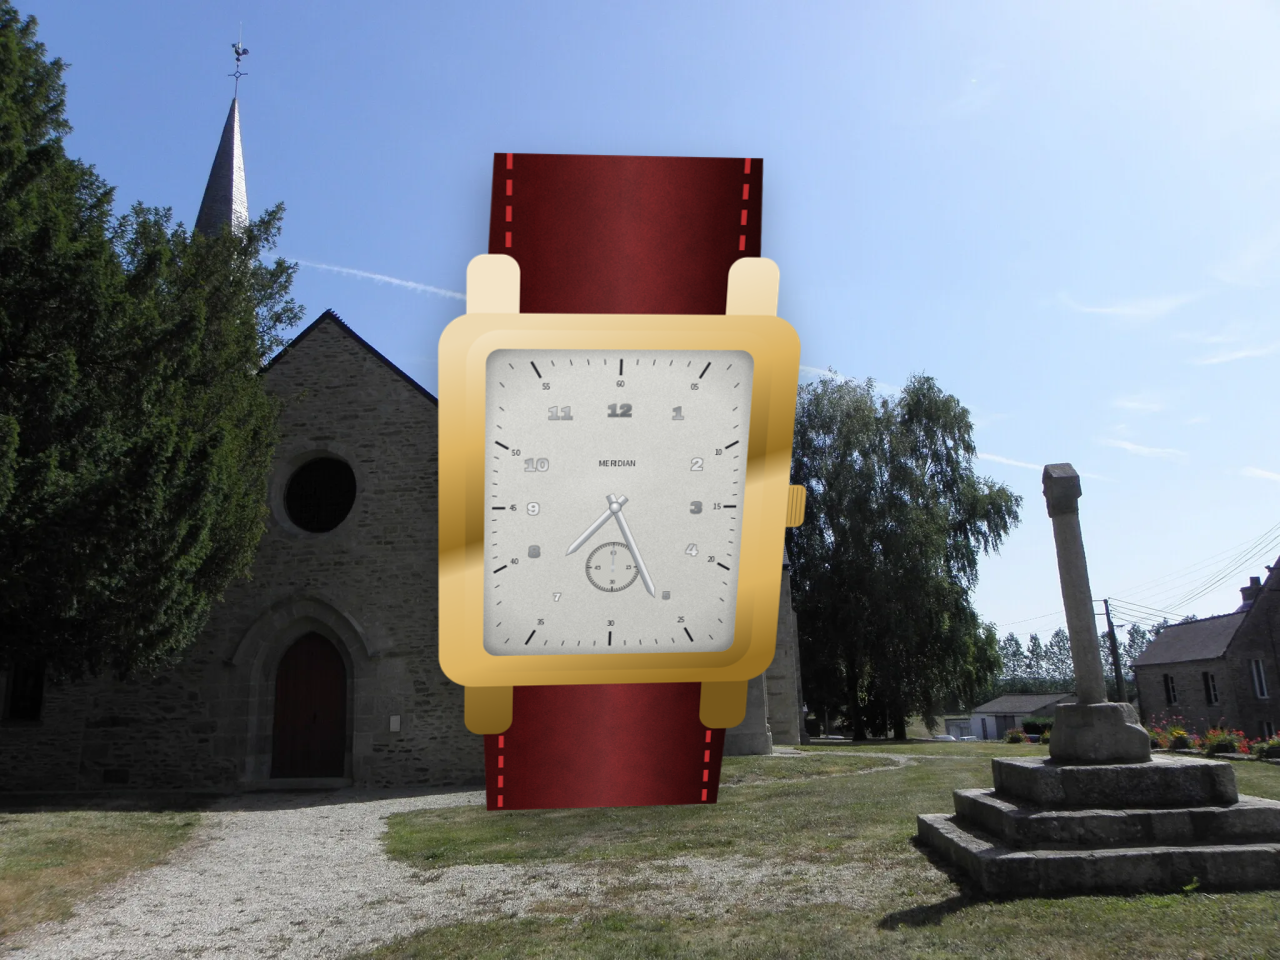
7:26
